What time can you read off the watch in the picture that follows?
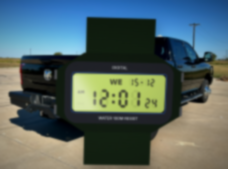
12:01
